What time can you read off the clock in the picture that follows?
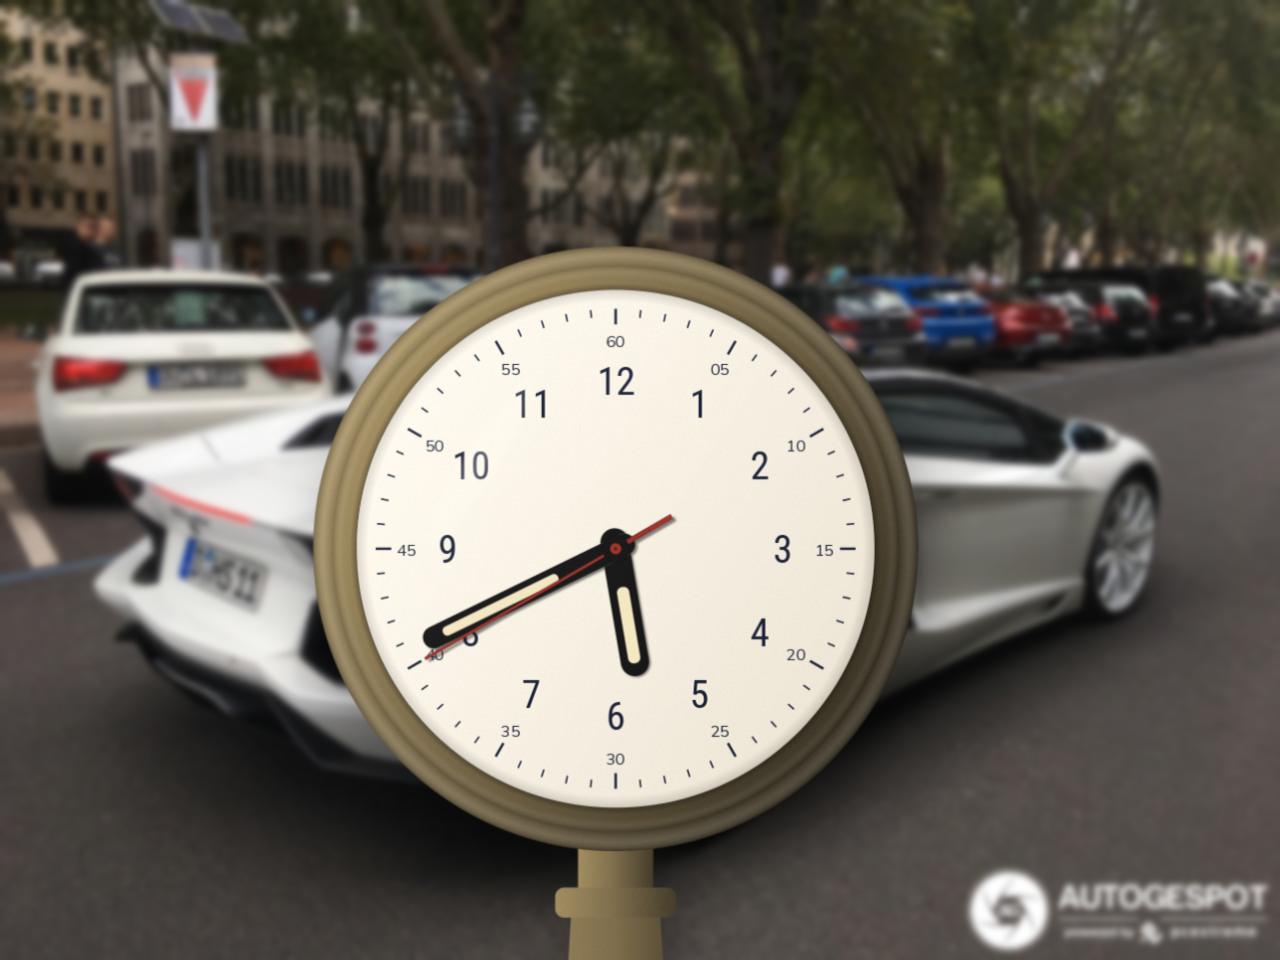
5:40:40
